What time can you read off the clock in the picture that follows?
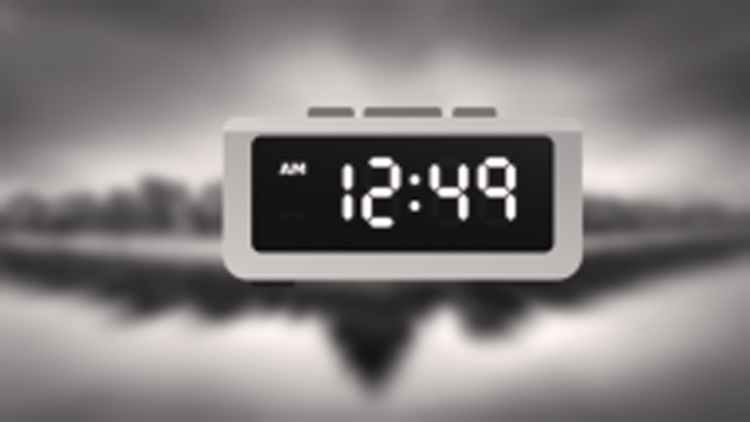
12:49
